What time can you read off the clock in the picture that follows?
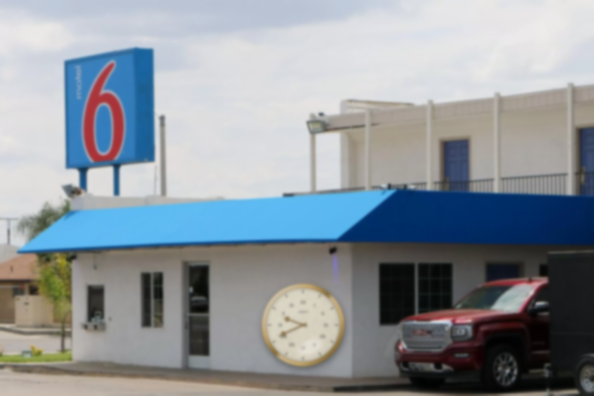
9:41
